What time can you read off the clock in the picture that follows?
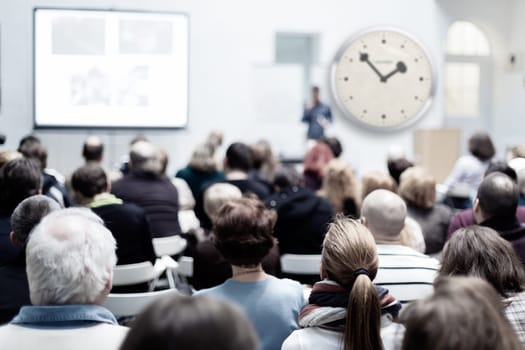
1:53
